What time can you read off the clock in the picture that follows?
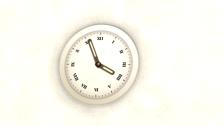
3:56
